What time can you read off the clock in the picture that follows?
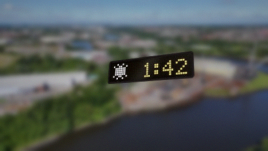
1:42
